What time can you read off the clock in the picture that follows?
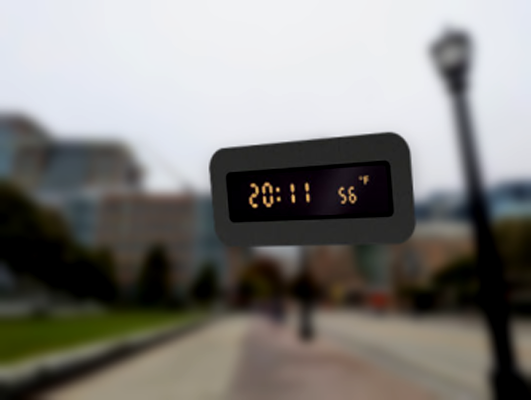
20:11
